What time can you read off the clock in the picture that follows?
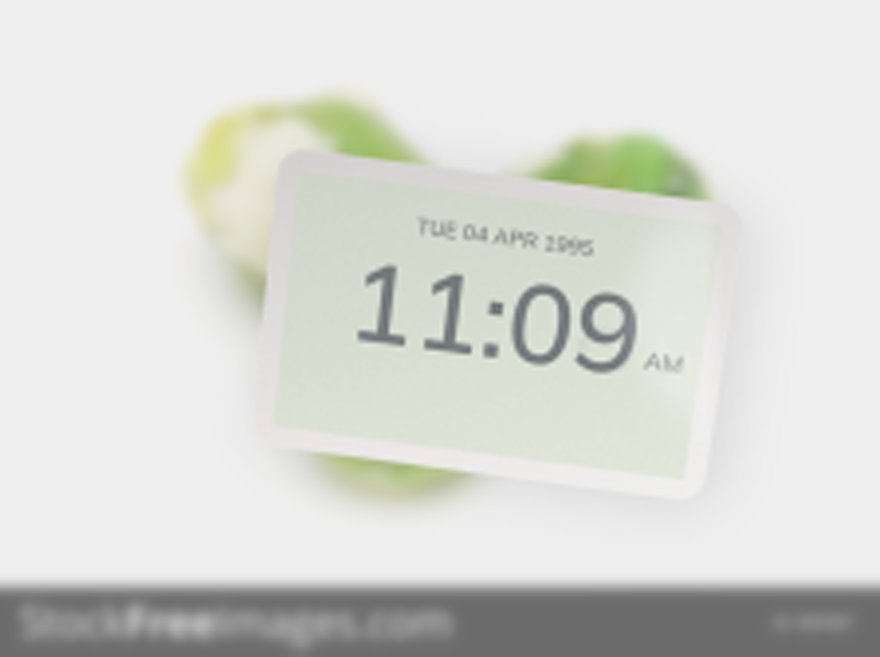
11:09
